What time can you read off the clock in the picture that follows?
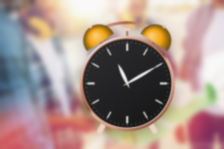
11:10
